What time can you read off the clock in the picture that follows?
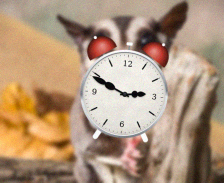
2:49
